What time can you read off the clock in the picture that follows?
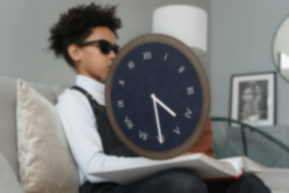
4:30
